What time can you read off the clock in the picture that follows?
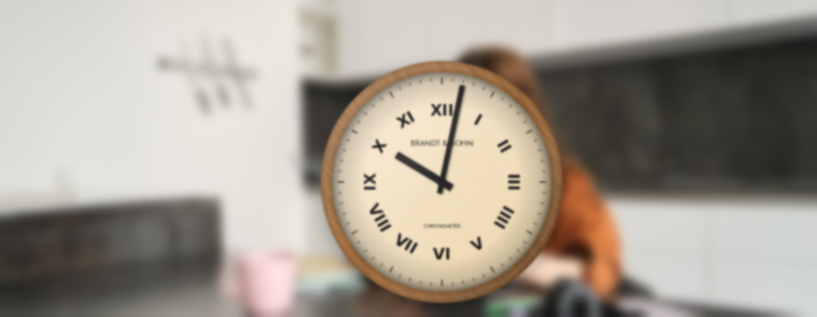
10:02
